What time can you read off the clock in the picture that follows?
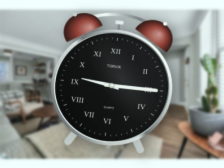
9:15
